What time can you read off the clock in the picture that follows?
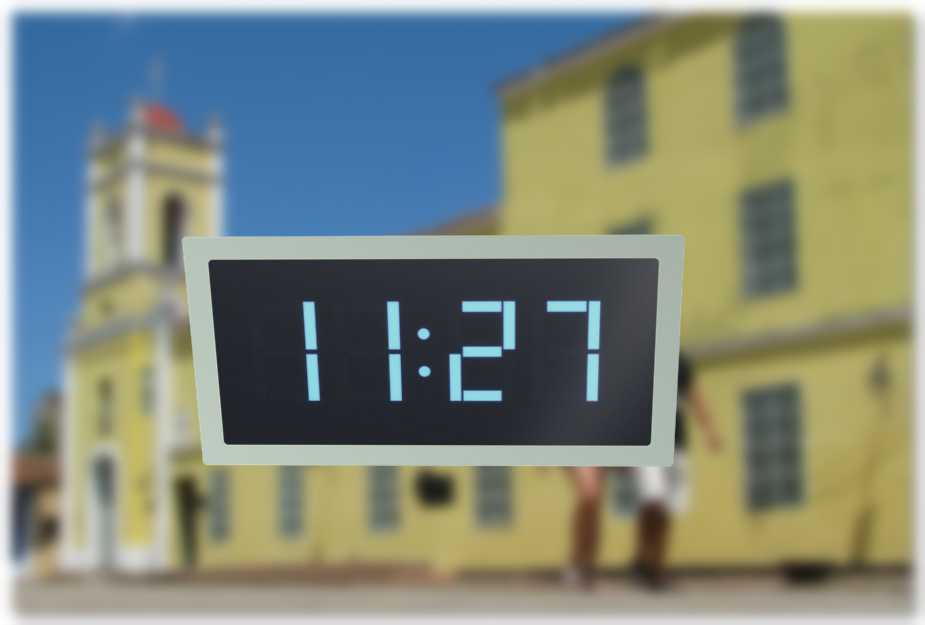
11:27
